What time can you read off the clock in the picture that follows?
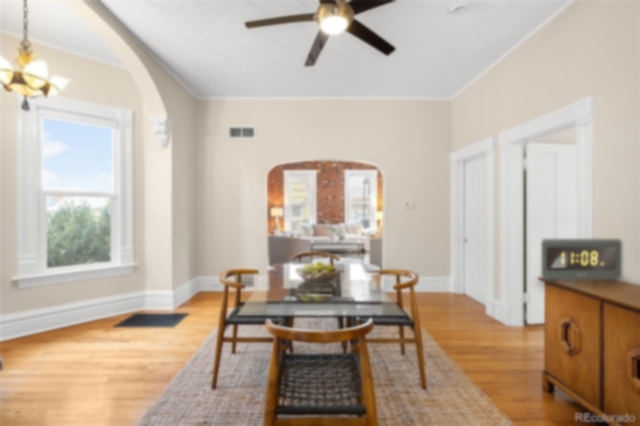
11:08
